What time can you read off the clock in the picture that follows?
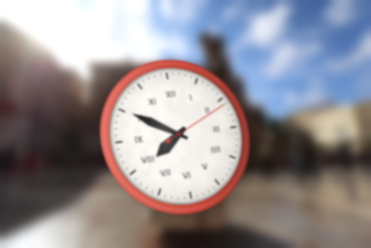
7:50:11
